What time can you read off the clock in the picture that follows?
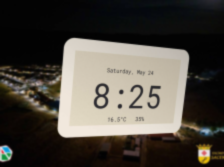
8:25
